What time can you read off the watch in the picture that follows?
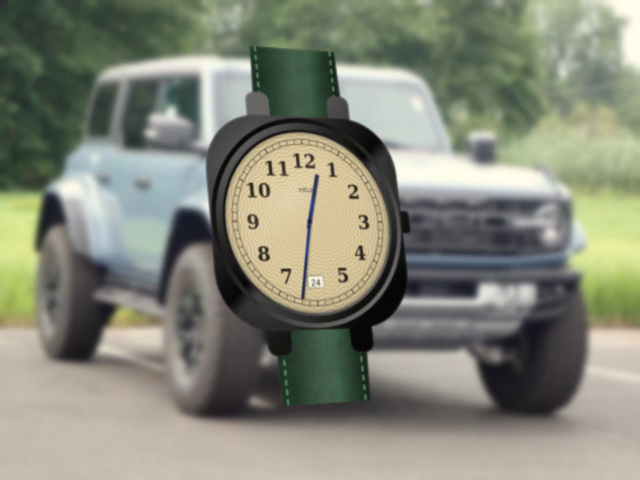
12:32
